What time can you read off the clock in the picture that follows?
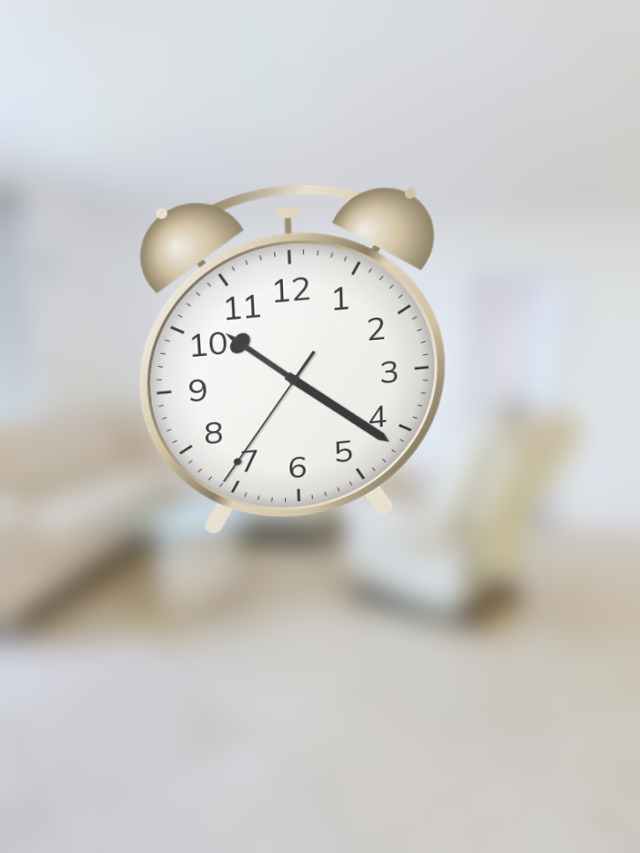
10:21:36
